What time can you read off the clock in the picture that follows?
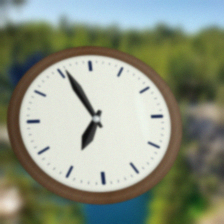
6:56
